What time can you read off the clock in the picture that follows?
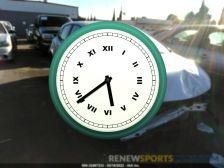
5:39
